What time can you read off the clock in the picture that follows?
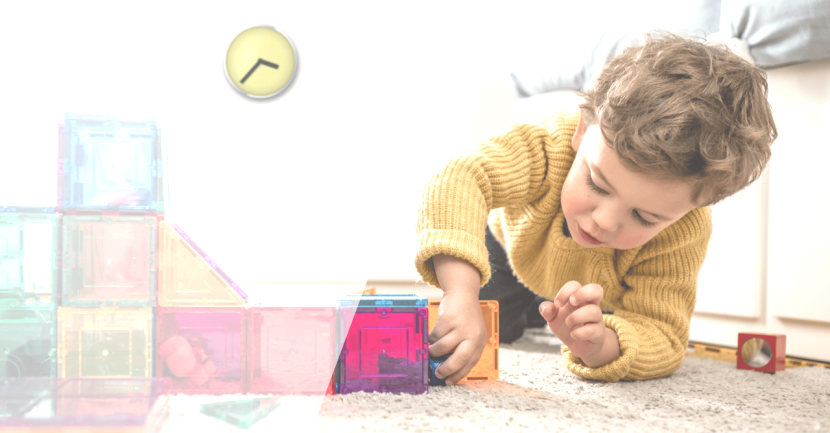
3:37
